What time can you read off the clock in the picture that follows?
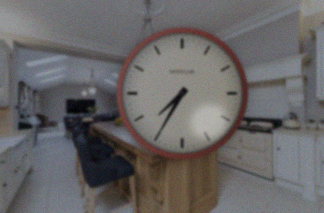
7:35
